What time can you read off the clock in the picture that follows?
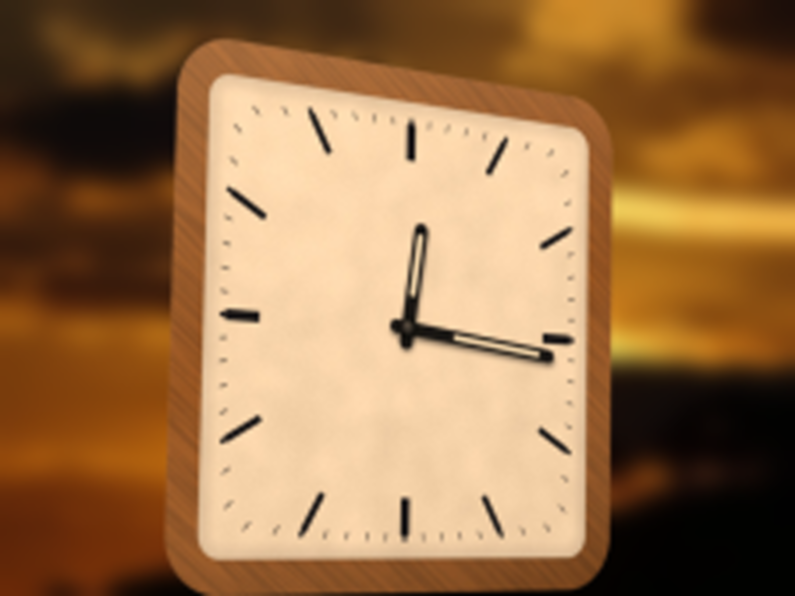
12:16
